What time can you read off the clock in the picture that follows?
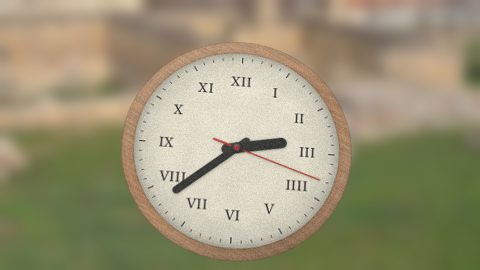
2:38:18
